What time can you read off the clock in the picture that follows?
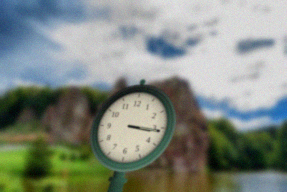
3:16
